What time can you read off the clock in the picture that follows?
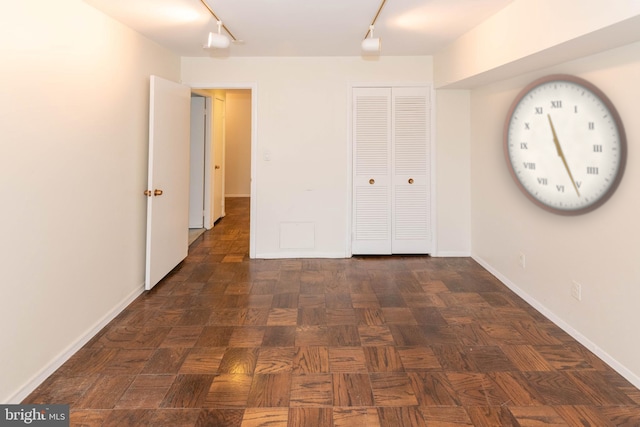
11:26
